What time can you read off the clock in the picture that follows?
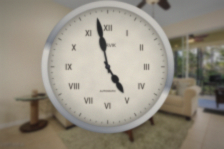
4:58
